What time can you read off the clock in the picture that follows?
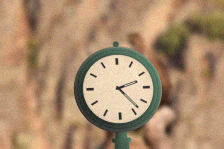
2:23
